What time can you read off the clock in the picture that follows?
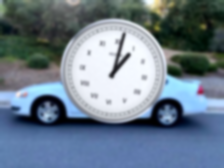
1:01
